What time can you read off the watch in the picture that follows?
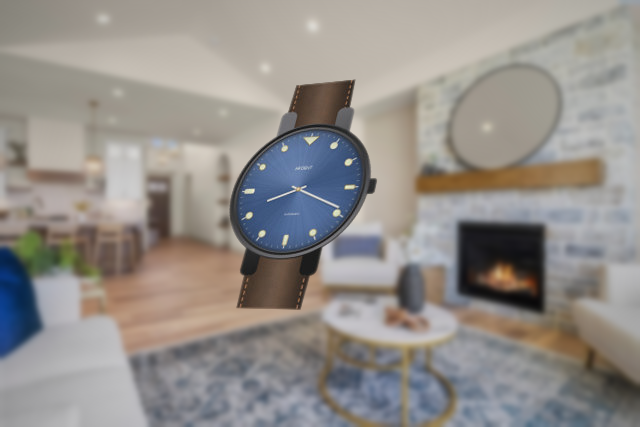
8:19
